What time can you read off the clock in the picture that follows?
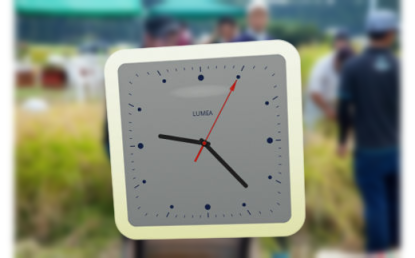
9:23:05
